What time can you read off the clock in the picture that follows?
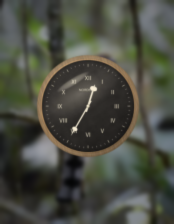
12:35
